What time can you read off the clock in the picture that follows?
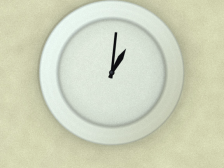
1:01
